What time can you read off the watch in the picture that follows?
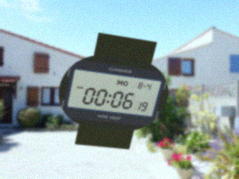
0:06
